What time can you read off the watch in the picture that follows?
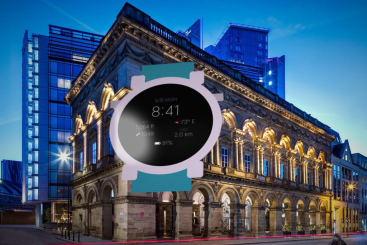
8:41
